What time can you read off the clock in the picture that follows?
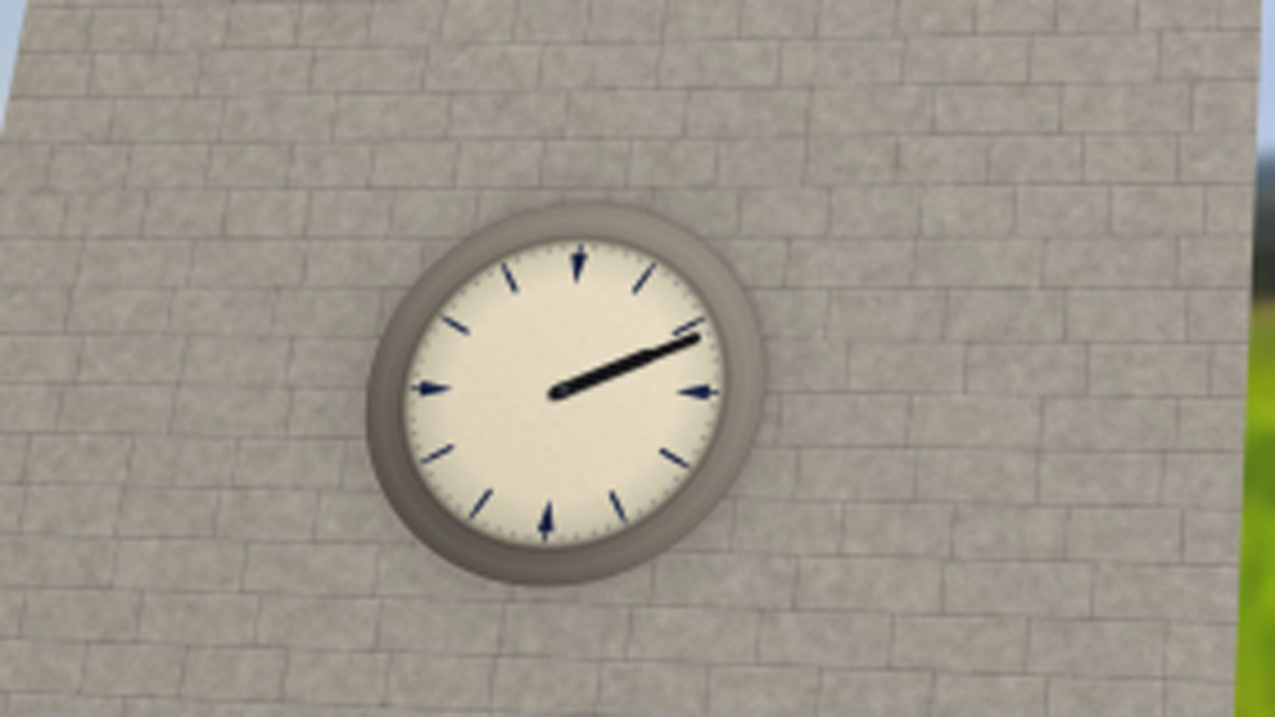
2:11
